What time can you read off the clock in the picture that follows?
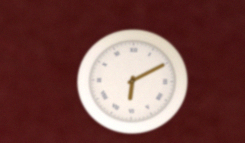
6:10
